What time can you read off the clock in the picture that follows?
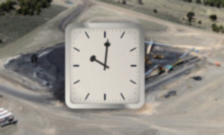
10:01
